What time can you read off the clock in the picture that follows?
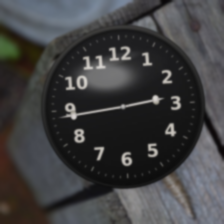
2:44
